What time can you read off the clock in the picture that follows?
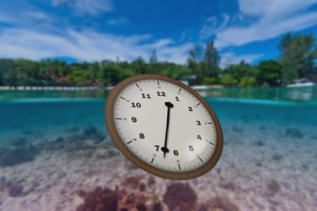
12:33
